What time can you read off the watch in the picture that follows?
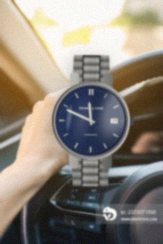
11:49
